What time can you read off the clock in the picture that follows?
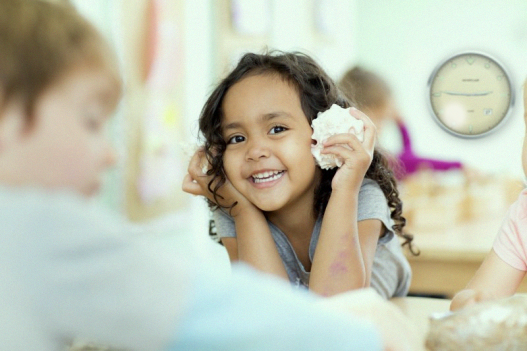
2:46
